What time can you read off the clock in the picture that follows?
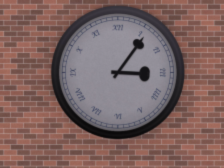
3:06
